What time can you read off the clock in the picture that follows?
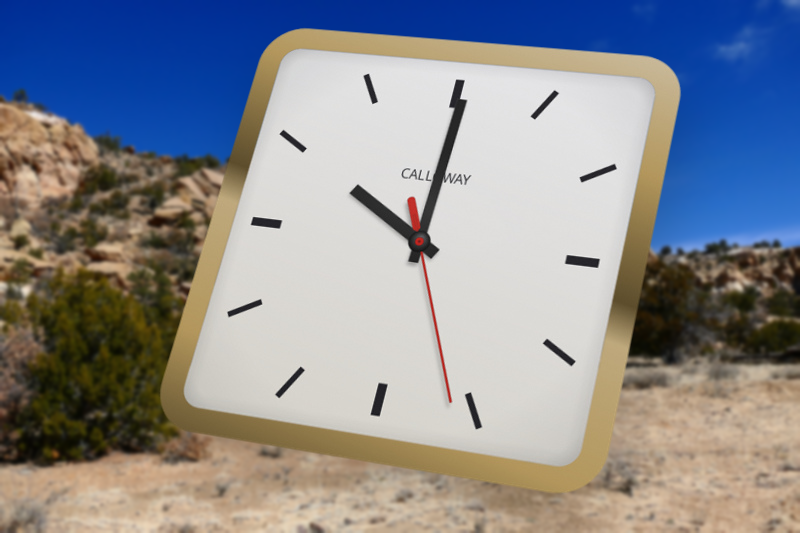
10:00:26
